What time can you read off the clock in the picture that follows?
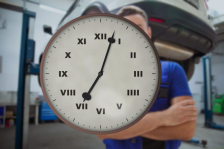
7:03
